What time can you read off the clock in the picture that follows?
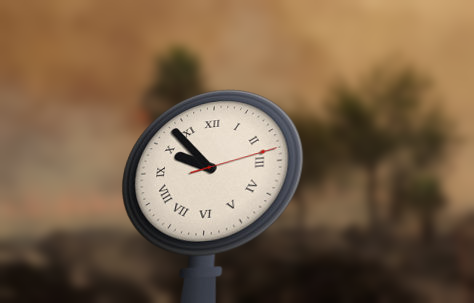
9:53:13
